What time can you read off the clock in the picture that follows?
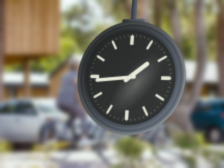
1:44
